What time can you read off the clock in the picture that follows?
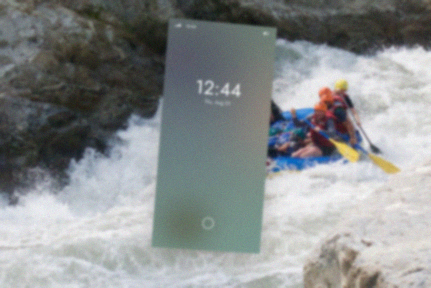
12:44
